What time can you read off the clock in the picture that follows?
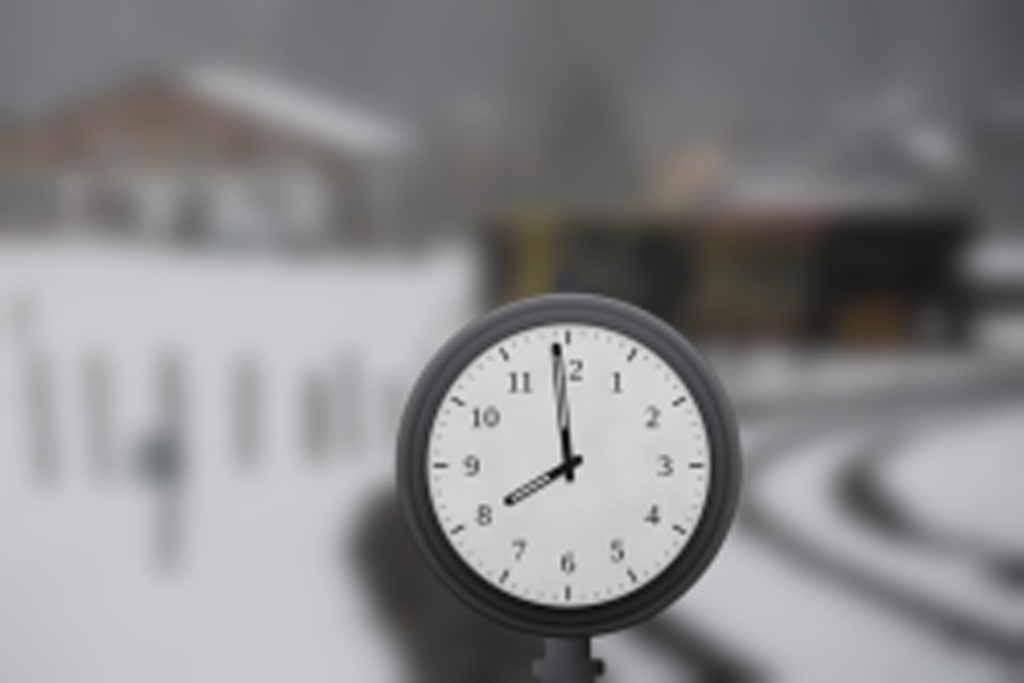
7:59
